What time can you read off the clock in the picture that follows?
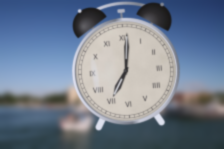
7:01
